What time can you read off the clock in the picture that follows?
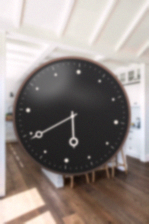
5:39
